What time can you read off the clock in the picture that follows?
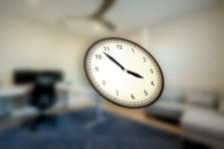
3:53
